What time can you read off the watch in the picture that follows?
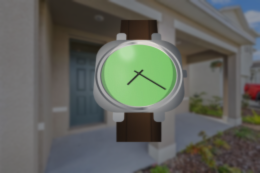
7:21
